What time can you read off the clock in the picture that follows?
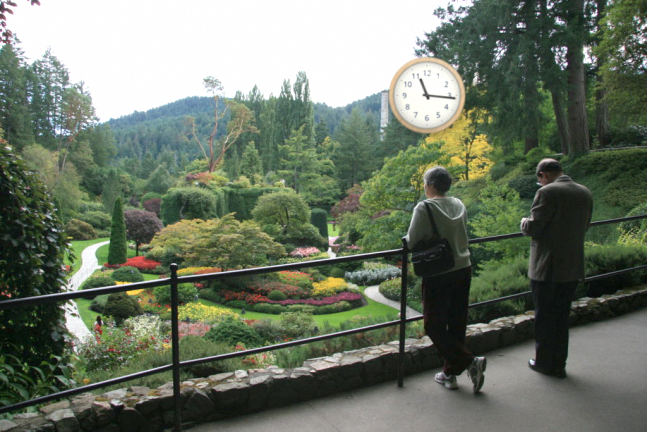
11:16
